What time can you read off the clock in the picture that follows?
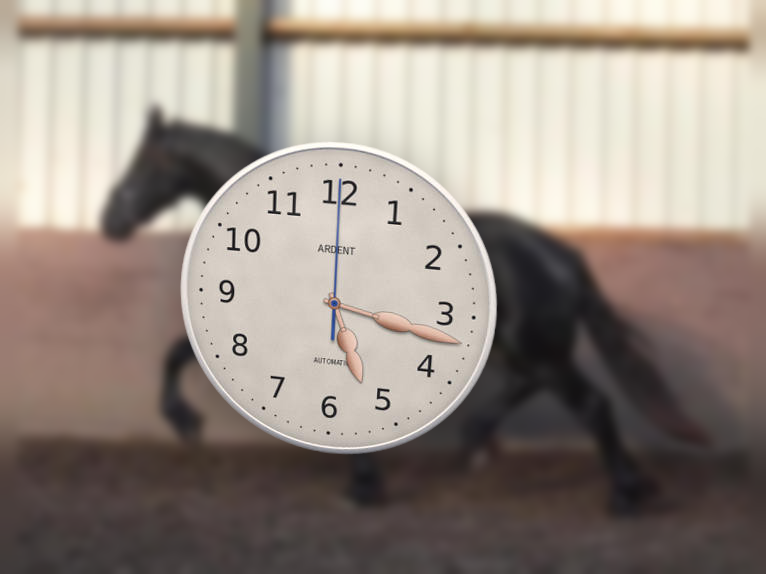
5:17:00
